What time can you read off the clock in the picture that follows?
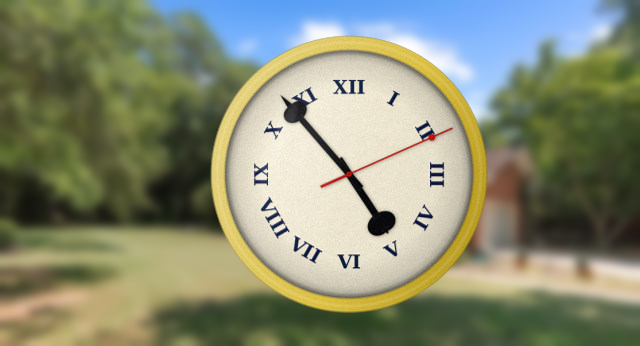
4:53:11
